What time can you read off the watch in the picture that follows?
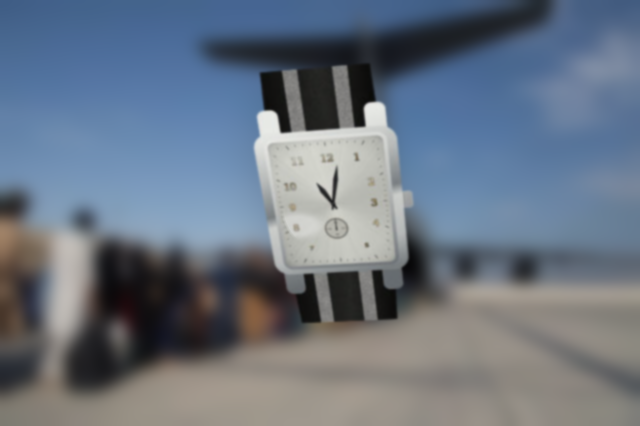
11:02
